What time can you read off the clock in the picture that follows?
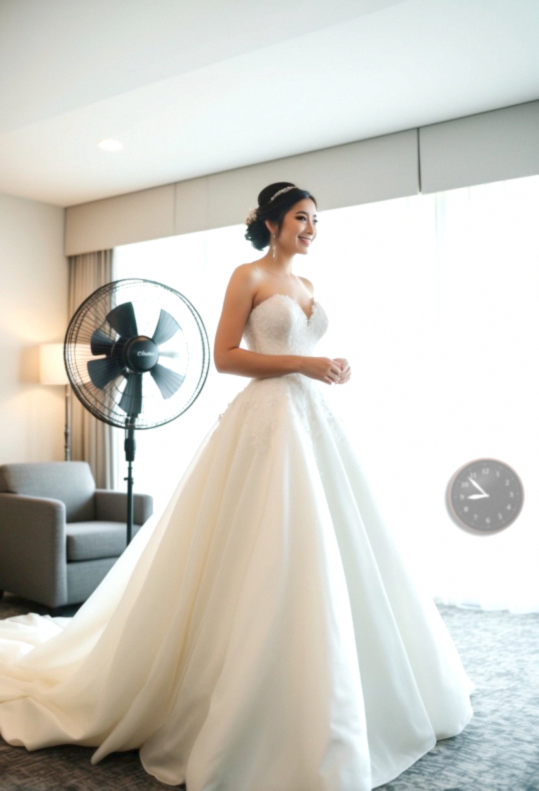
8:53
